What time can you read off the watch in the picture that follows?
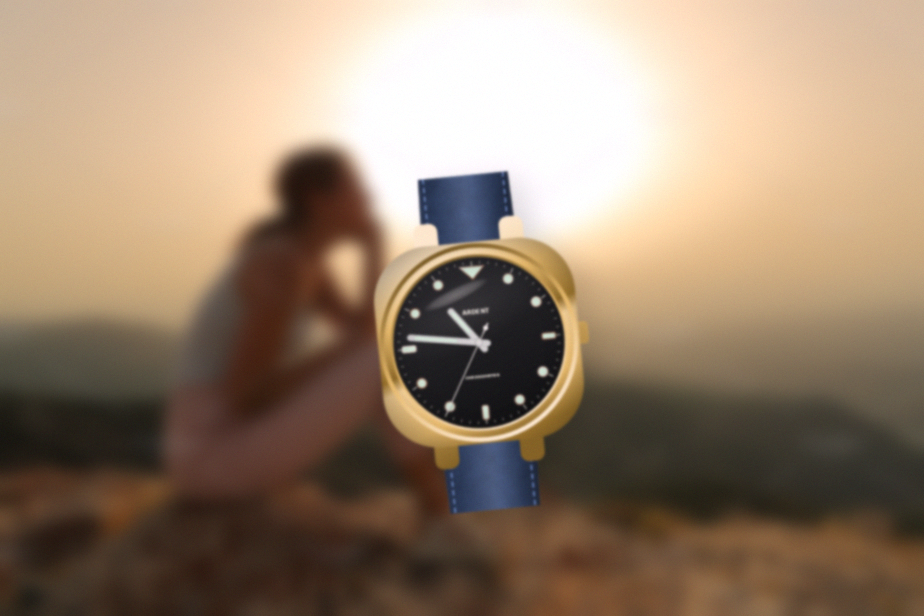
10:46:35
